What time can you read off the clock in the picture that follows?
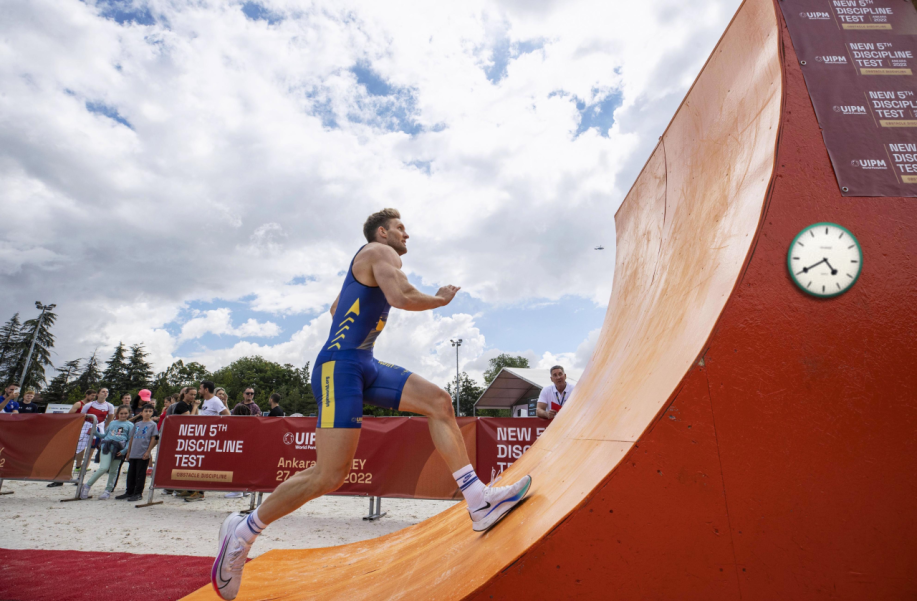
4:40
